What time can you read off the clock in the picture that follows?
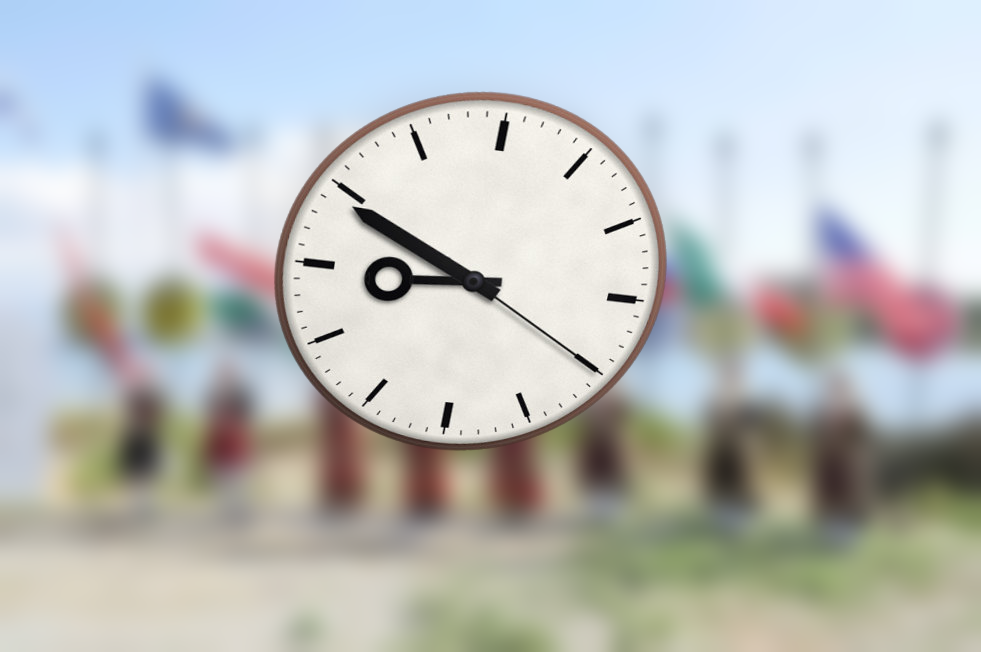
8:49:20
